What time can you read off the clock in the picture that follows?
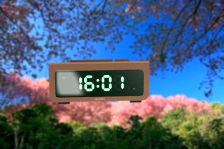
16:01
